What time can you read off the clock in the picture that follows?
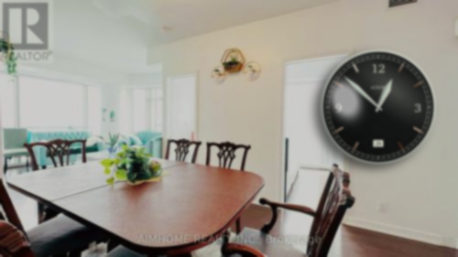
12:52
